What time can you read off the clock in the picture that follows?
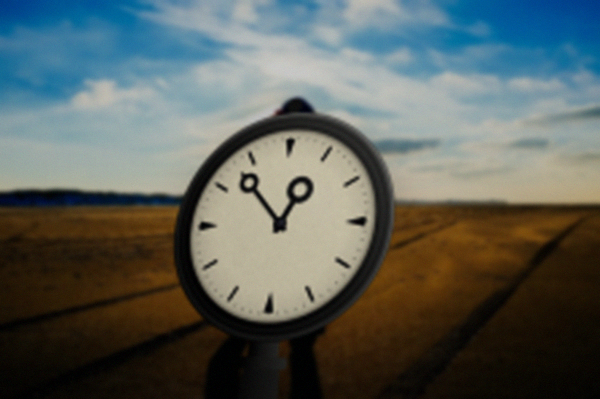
12:53
